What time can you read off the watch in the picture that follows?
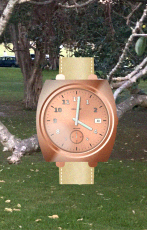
4:01
